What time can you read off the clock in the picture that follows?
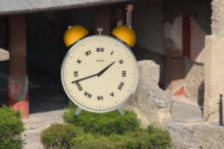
1:42
